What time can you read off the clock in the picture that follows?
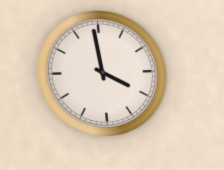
3:59
